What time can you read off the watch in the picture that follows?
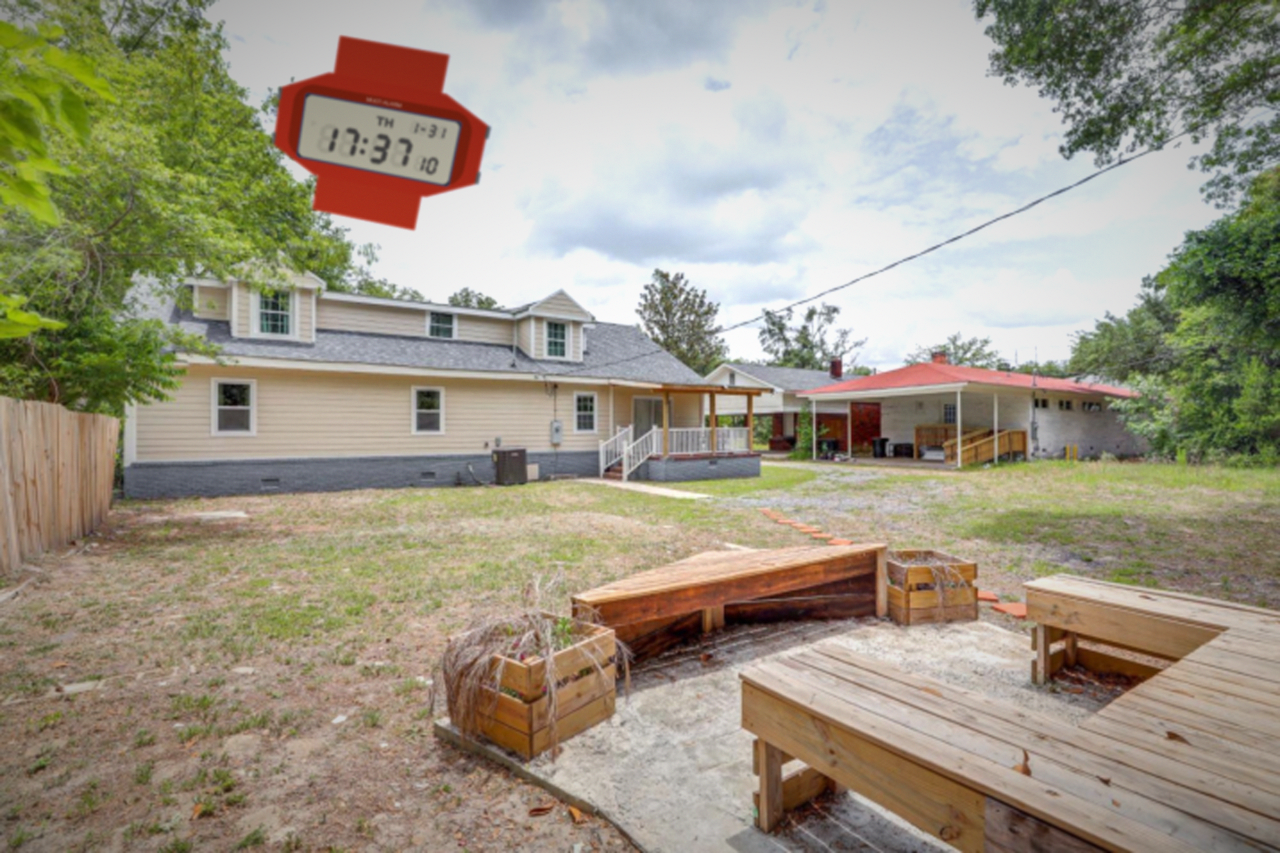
17:37:10
